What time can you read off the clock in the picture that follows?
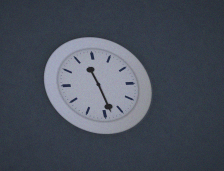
11:28
